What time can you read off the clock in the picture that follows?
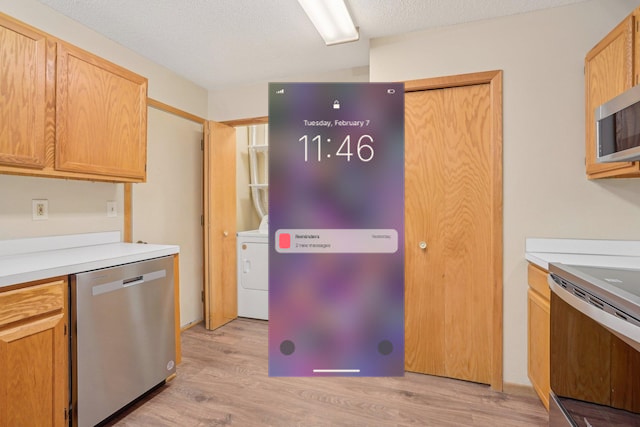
11:46
